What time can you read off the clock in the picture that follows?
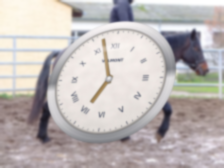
6:57
